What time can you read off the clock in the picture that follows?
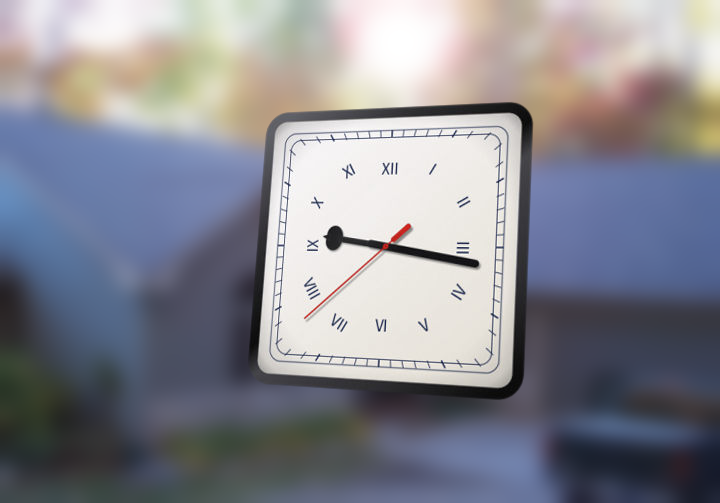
9:16:38
